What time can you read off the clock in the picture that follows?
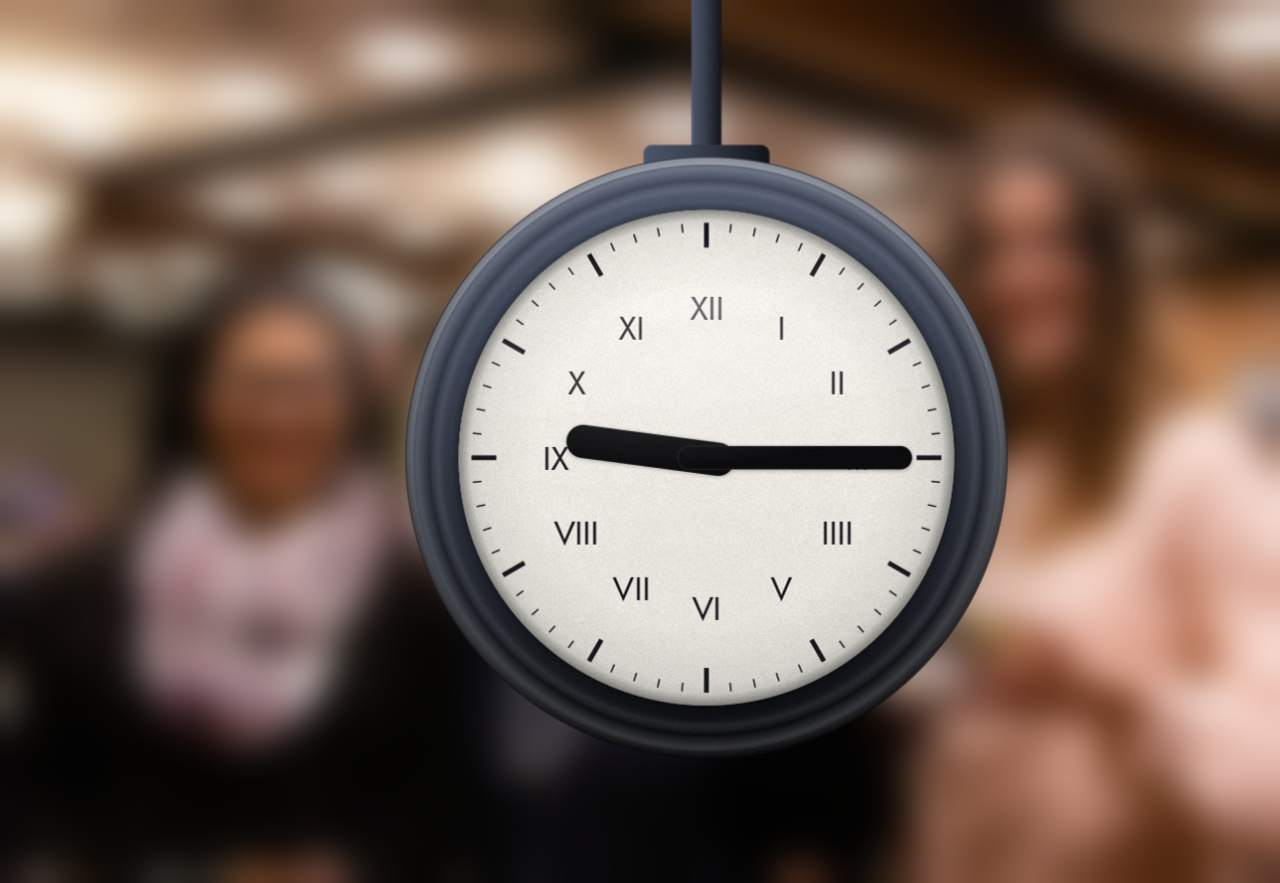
9:15
